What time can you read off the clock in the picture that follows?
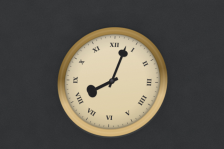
8:03
